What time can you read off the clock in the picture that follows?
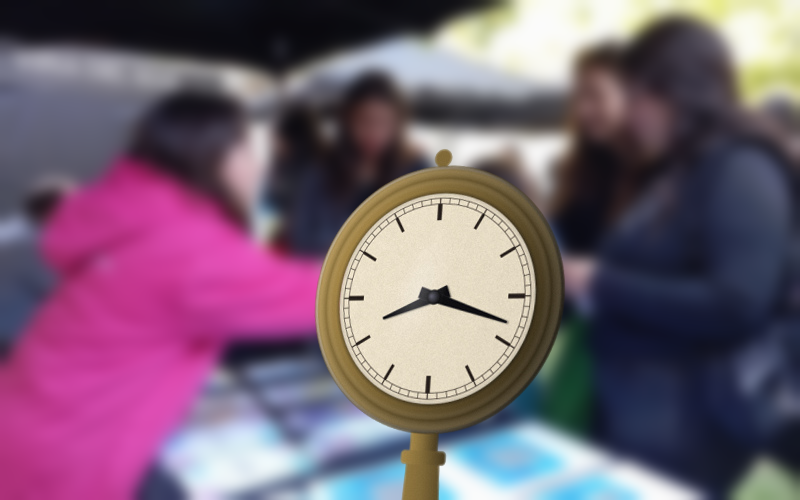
8:18
